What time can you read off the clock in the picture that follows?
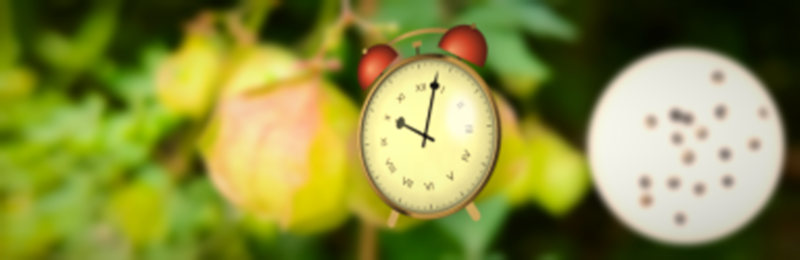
10:03
